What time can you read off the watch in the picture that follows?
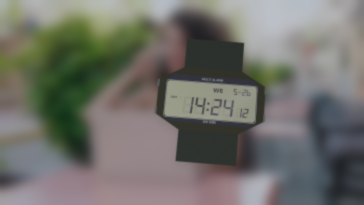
14:24
